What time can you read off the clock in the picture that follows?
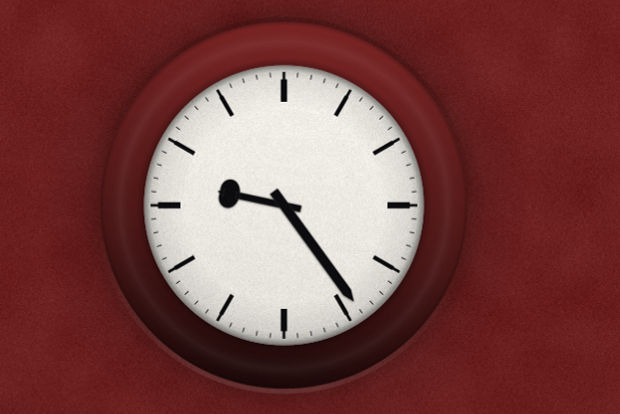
9:24
